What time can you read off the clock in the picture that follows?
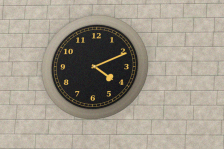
4:11
